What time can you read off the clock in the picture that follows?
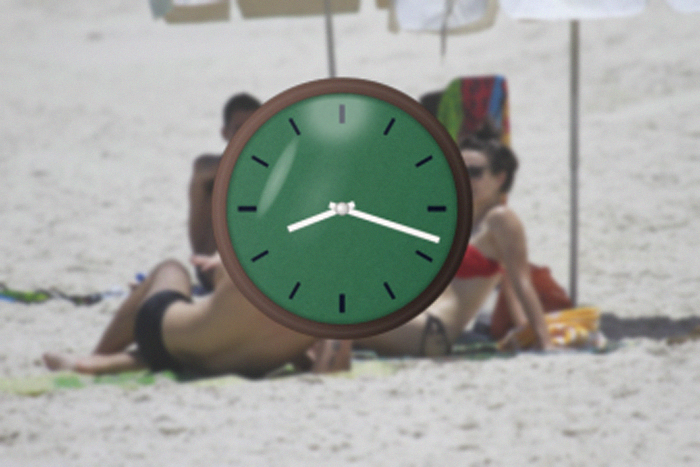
8:18
